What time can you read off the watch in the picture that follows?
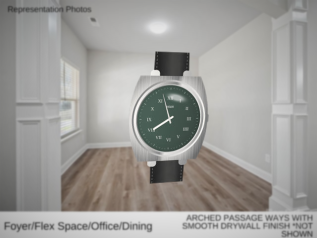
7:57
